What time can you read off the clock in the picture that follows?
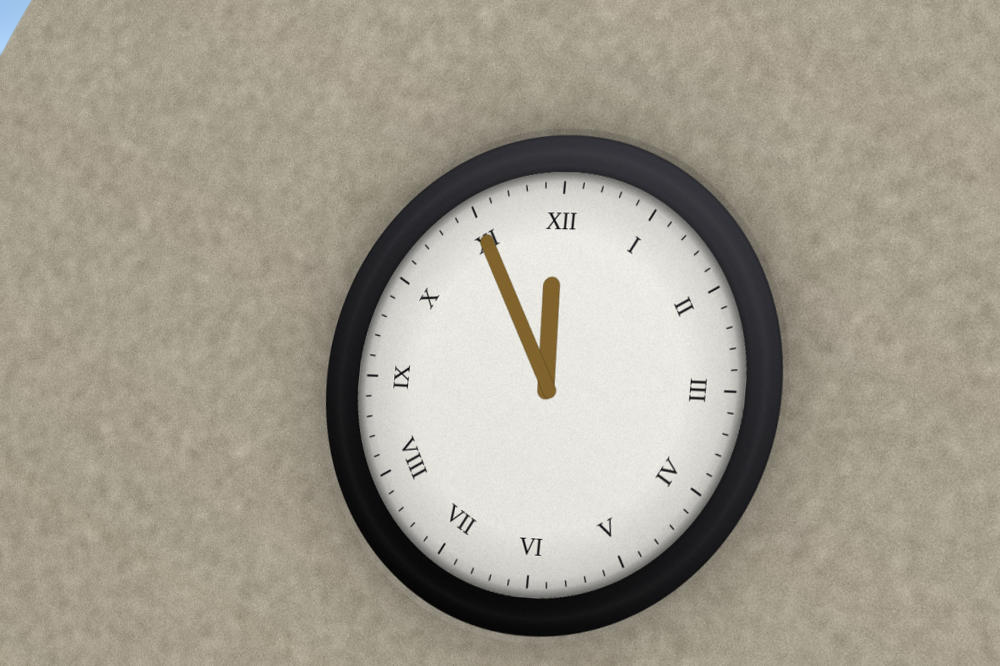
11:55
